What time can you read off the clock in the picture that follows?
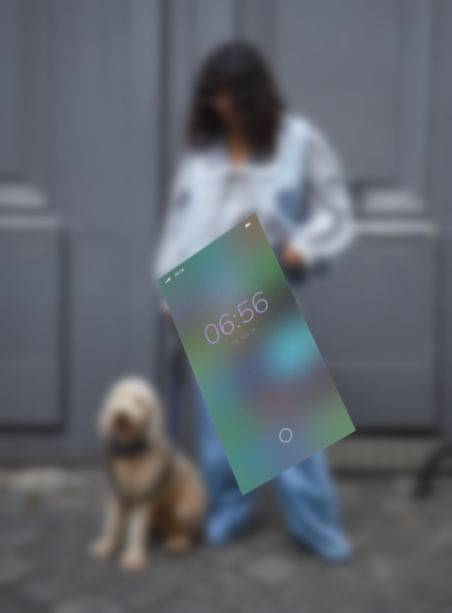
6:56
